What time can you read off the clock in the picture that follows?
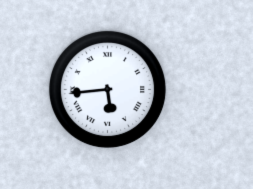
5:44
